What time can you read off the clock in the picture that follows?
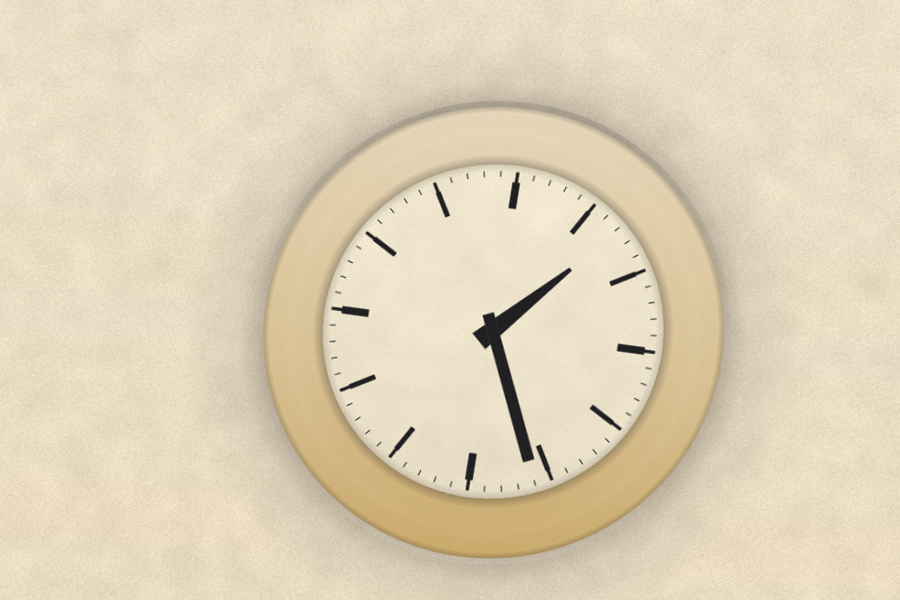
1:26
